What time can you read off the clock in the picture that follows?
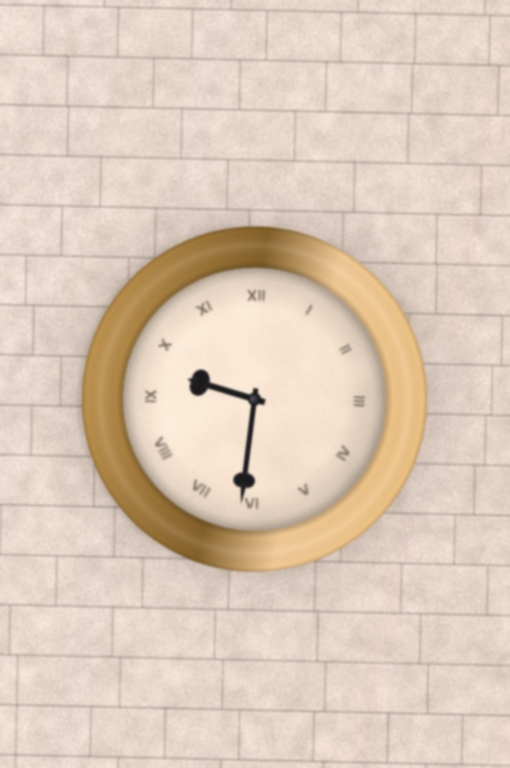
9:31
